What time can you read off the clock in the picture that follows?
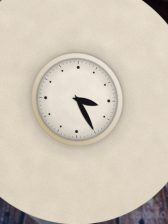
3:25
